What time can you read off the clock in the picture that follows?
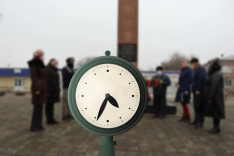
4:34
